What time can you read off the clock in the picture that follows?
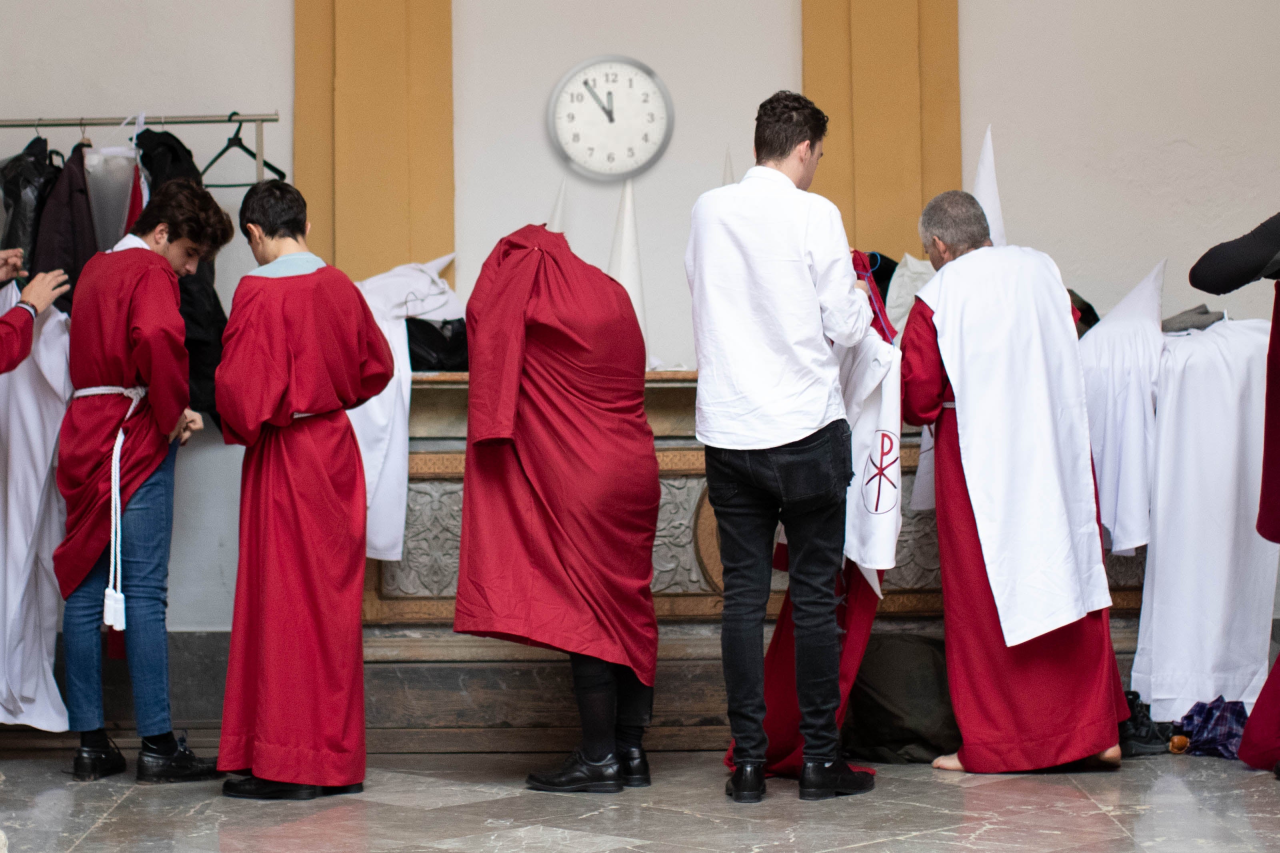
11:54
